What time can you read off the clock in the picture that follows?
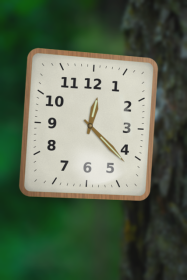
12:22
